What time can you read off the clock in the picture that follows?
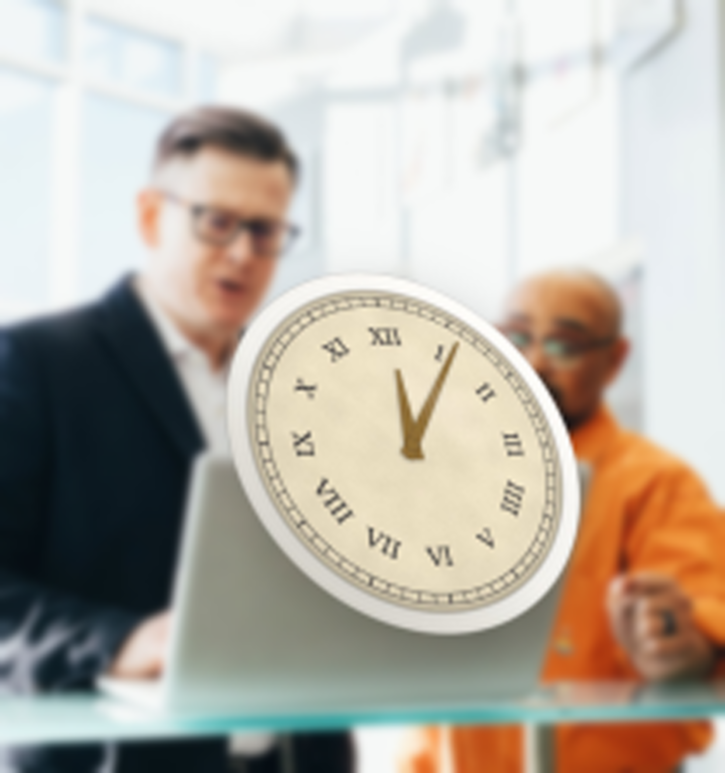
12:06
